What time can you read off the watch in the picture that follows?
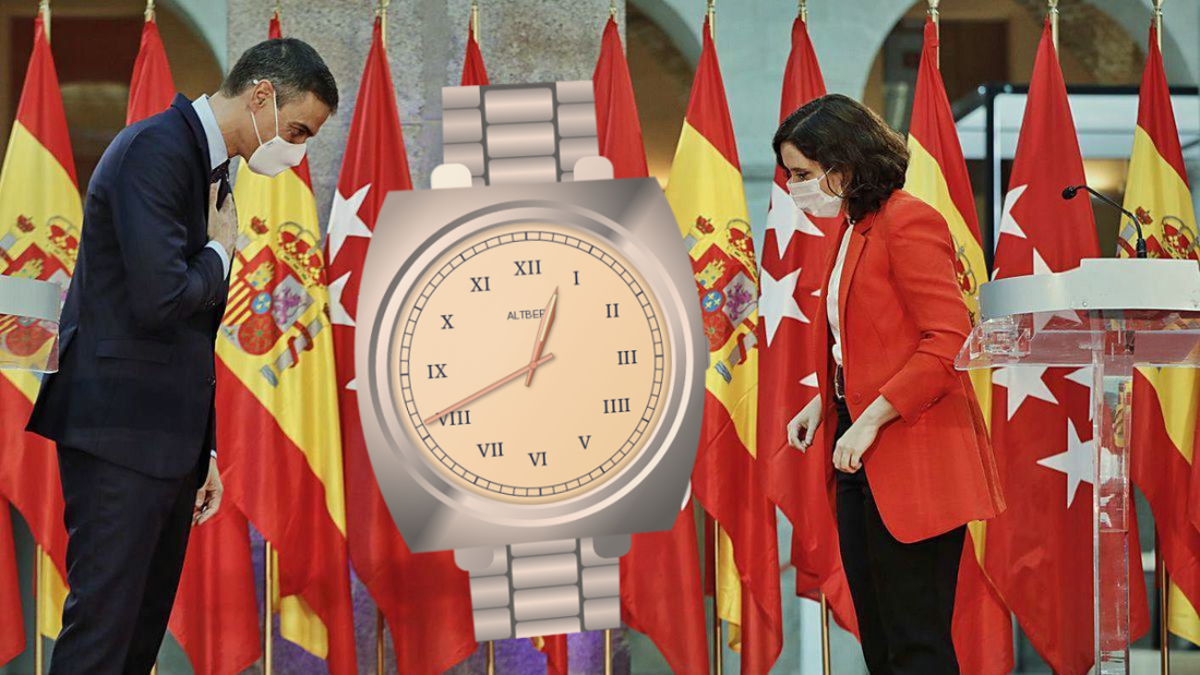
12:41
